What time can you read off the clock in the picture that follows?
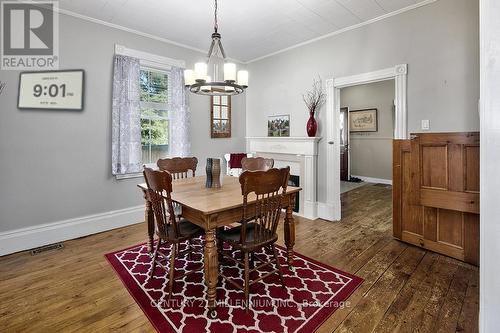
9:01
